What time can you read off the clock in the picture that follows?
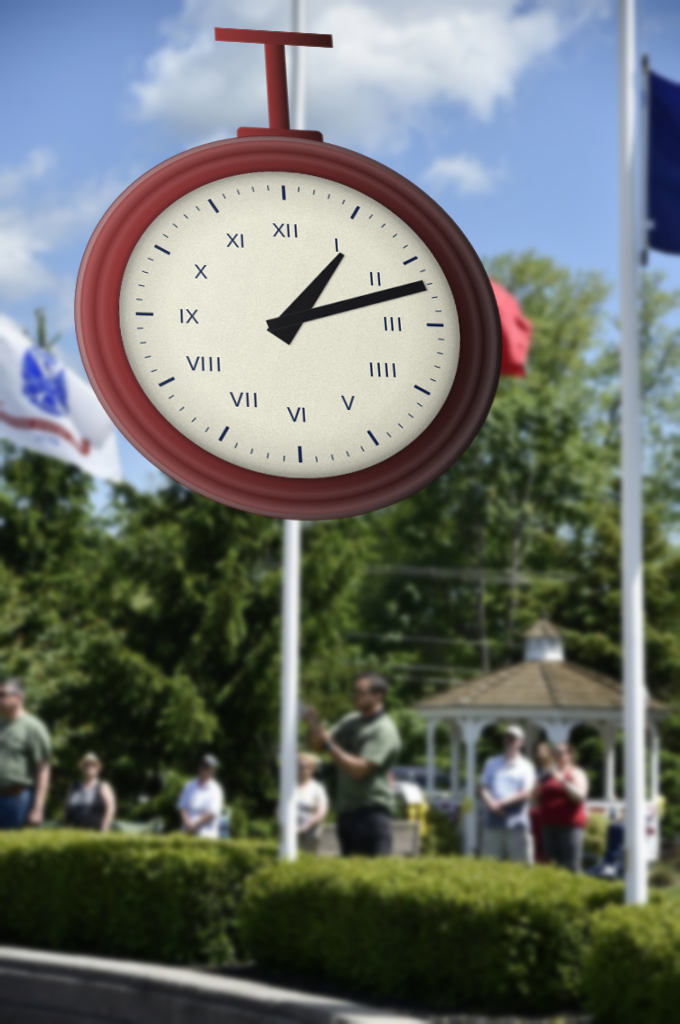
1:12
